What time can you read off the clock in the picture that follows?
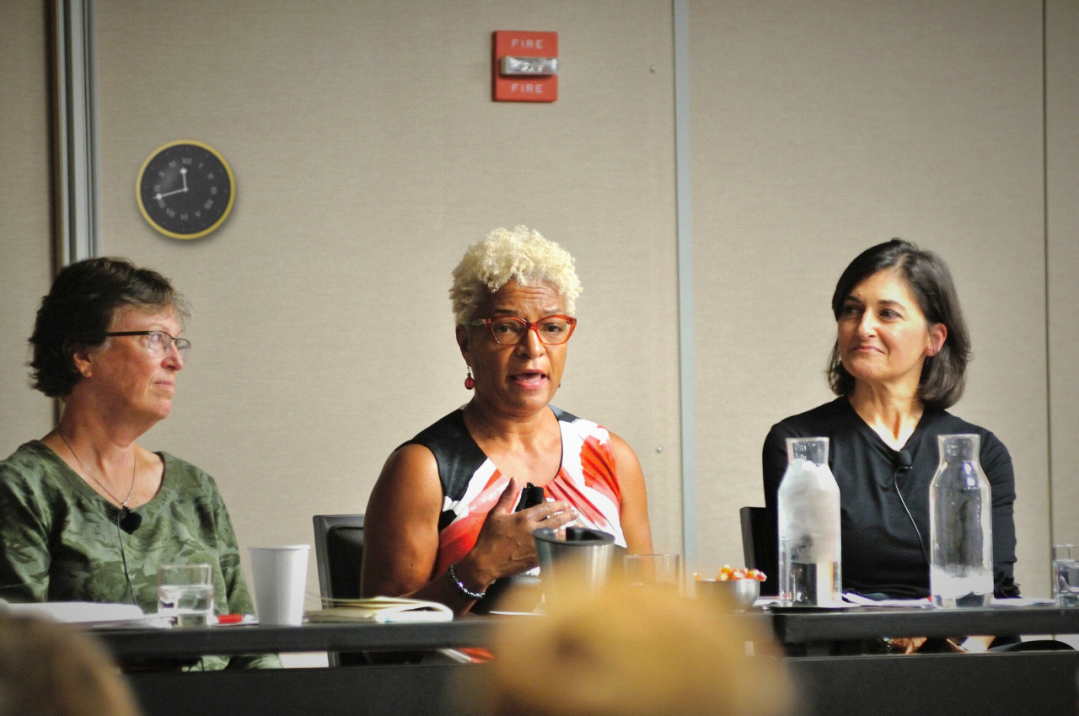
11:42
